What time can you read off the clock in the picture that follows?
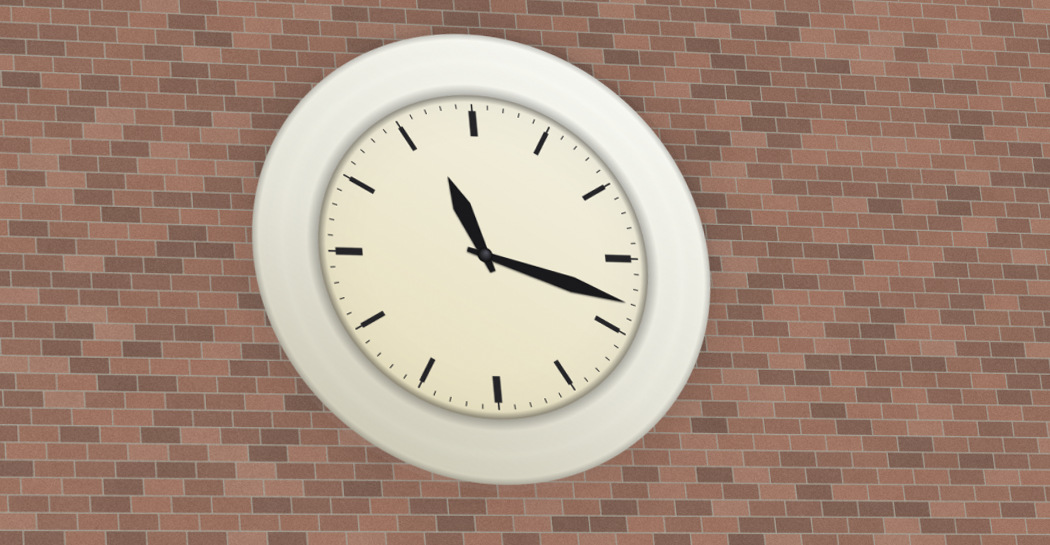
11:18
